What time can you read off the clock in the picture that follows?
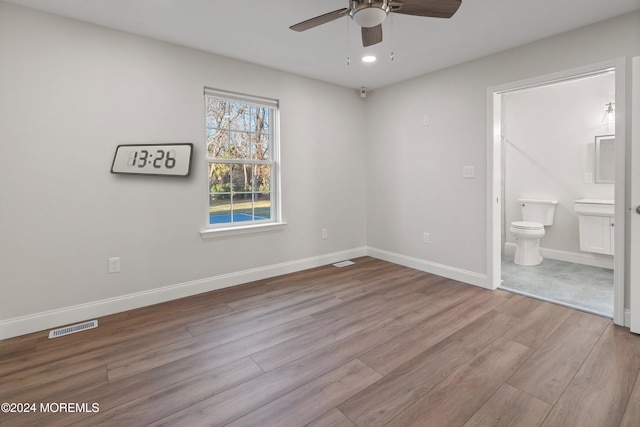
13:26
